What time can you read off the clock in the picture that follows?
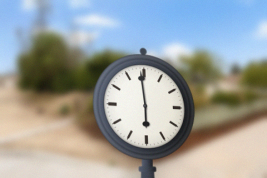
5:59
